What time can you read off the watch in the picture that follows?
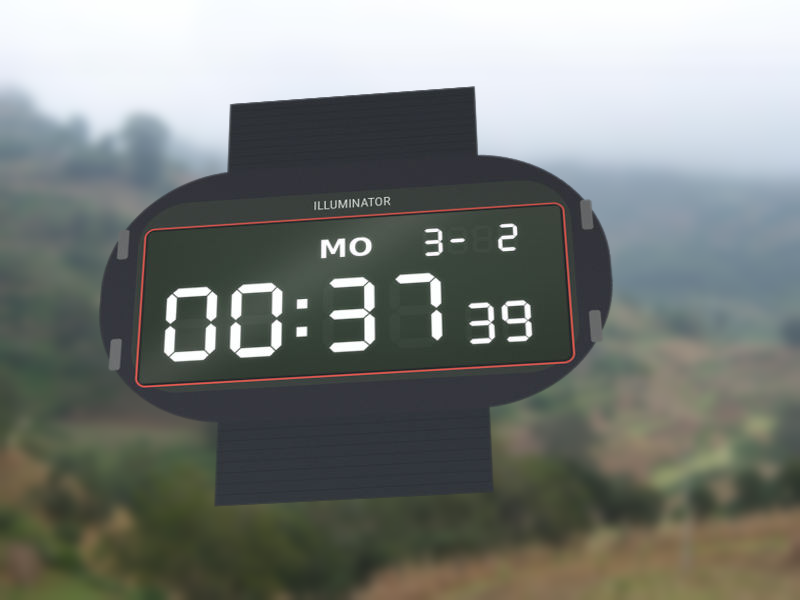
0:37:39
